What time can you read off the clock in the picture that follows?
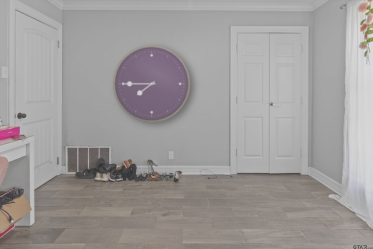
7:45
